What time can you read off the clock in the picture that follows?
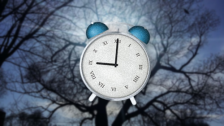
9:00
